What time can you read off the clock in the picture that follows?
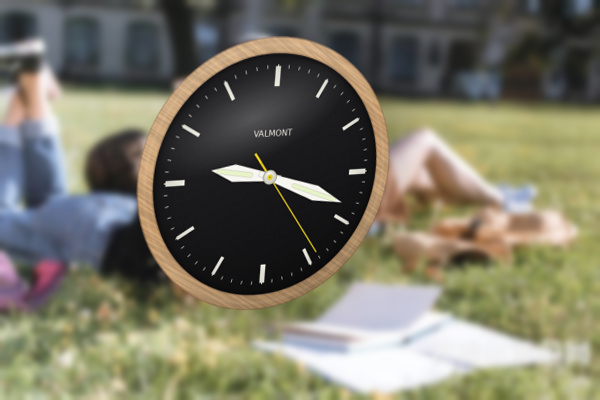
9:18:24
